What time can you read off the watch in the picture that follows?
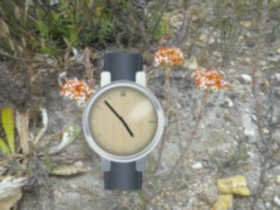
4:53
